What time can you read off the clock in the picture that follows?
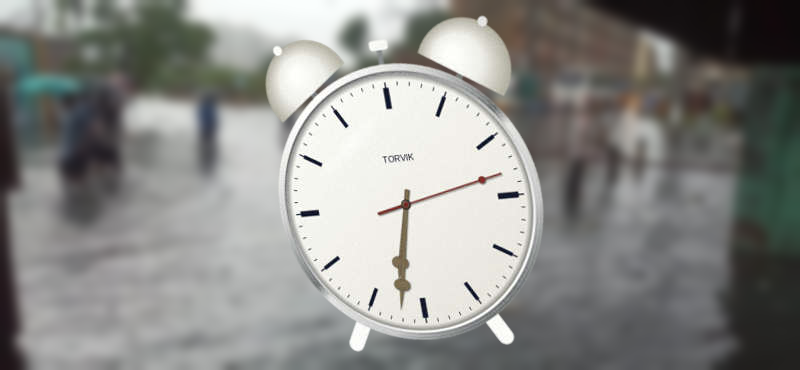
6:32:13
